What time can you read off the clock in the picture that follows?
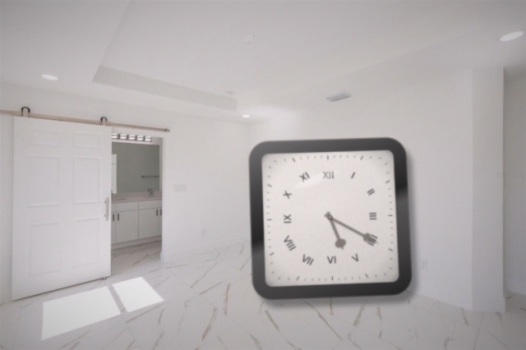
5:20
